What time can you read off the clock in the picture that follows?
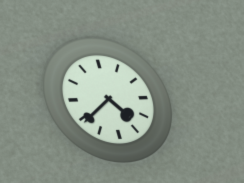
4:39
